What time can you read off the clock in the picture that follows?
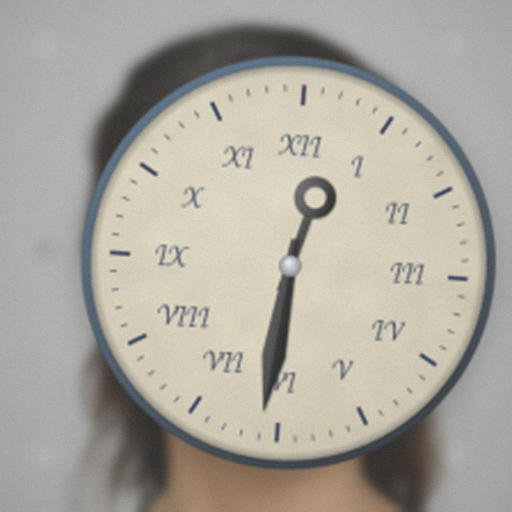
12:31
